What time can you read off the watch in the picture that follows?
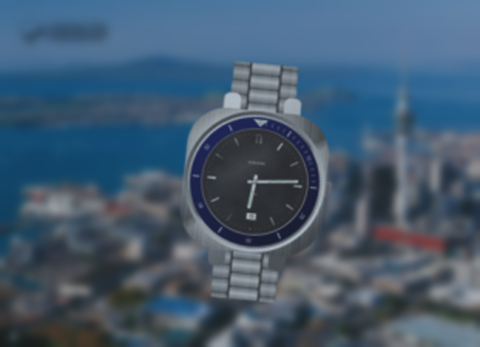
6:14
